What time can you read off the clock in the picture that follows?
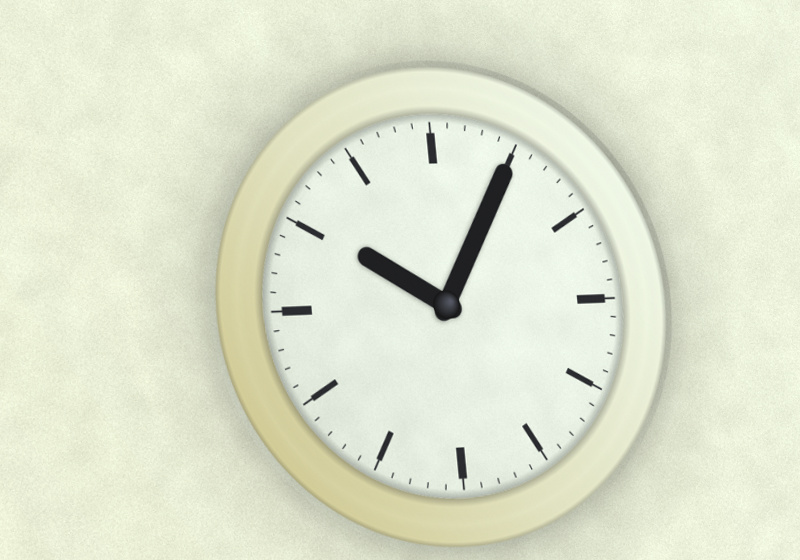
10:05
